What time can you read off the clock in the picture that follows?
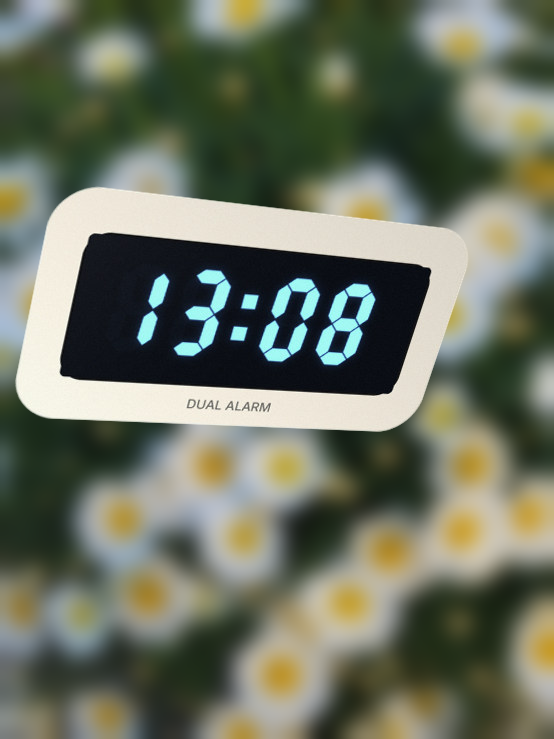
13:08
